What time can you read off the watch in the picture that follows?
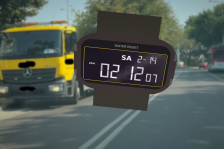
2:12:07
